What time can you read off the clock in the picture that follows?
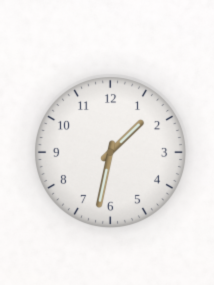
1:32
